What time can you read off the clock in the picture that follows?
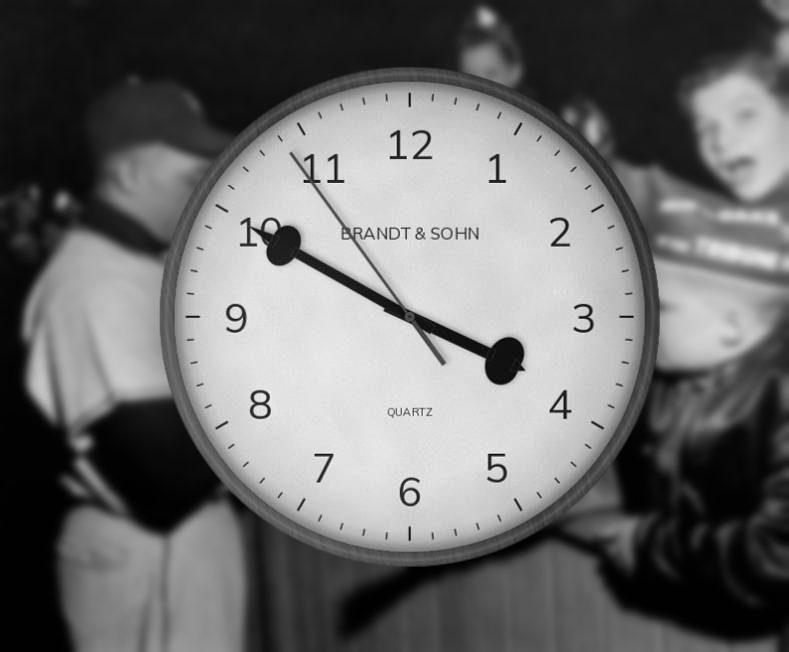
3:49:54
